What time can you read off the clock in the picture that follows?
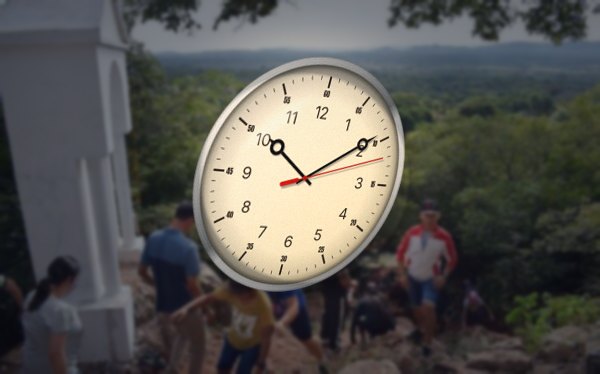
10:09:12
